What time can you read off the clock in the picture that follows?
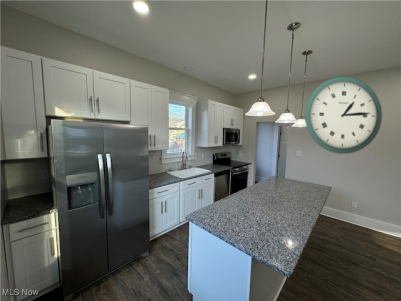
1:14
